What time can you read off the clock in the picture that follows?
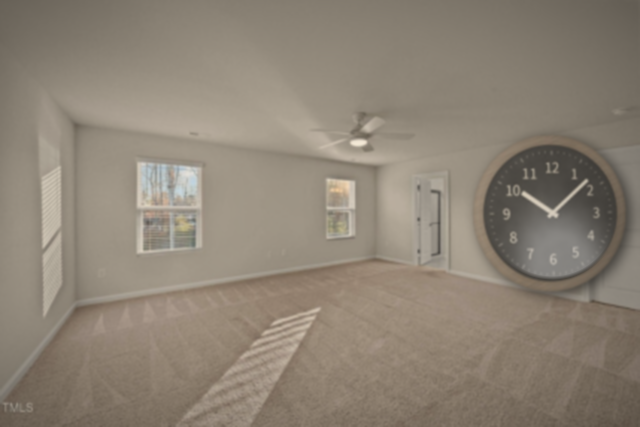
10:08
